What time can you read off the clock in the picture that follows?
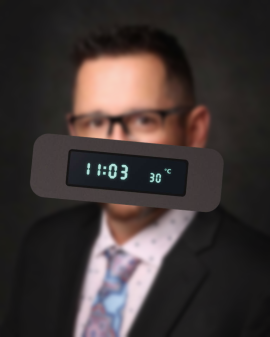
11:03
